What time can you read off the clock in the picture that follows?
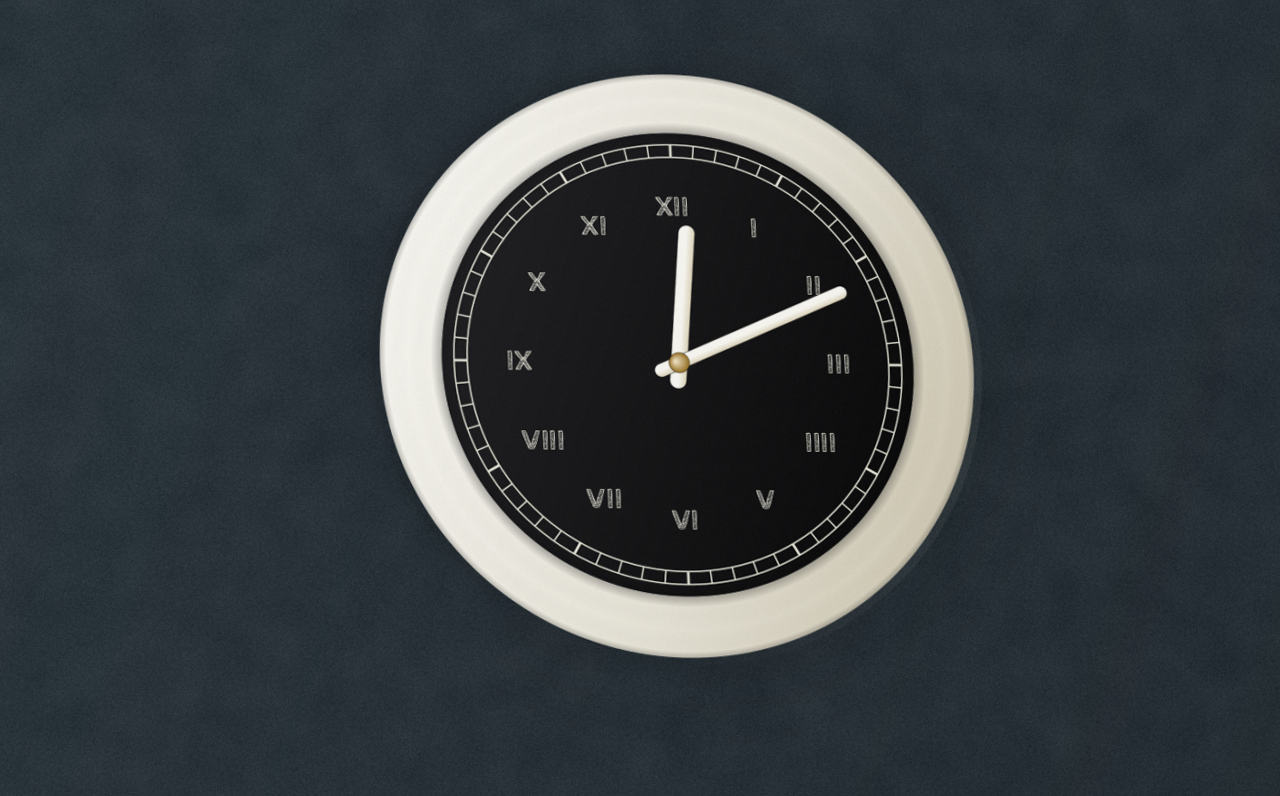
12:11
